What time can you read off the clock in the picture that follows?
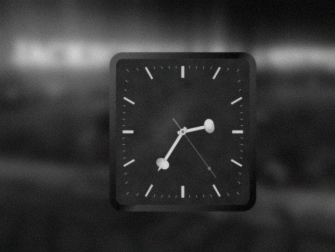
2:35:24
